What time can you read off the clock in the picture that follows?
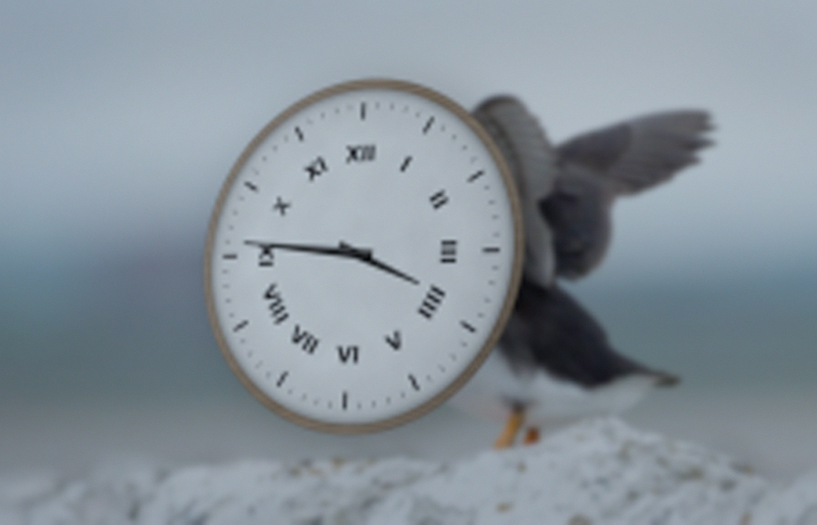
3:46
